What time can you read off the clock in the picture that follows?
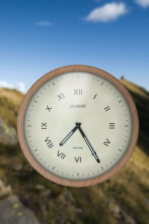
7:25
